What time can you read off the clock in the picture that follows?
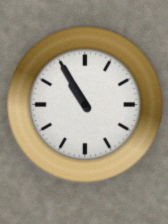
10:55
